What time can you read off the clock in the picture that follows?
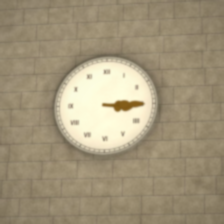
3:15
